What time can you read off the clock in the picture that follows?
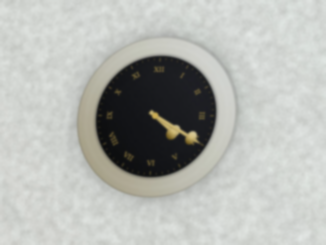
4:20
